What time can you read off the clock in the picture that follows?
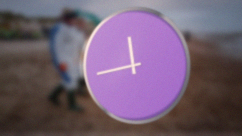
11:43
